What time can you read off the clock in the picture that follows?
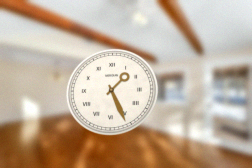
1:26
